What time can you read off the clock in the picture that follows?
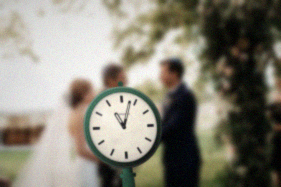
11:03
